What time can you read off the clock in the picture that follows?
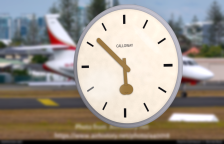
5:52
